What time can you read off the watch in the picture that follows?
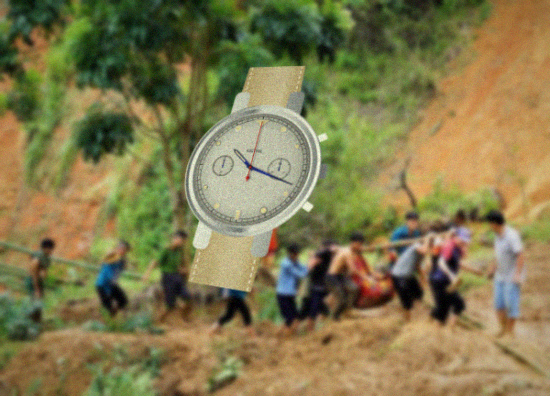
10:18
